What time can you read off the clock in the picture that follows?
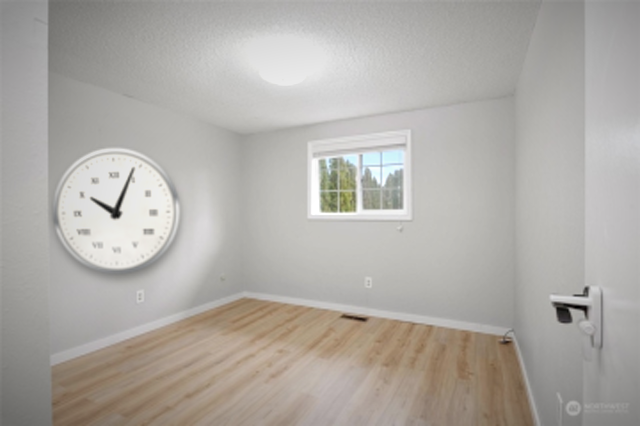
10:04
